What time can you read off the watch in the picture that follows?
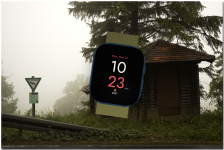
10:23
